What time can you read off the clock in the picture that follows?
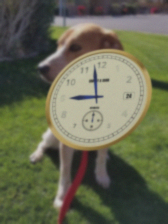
8:58
